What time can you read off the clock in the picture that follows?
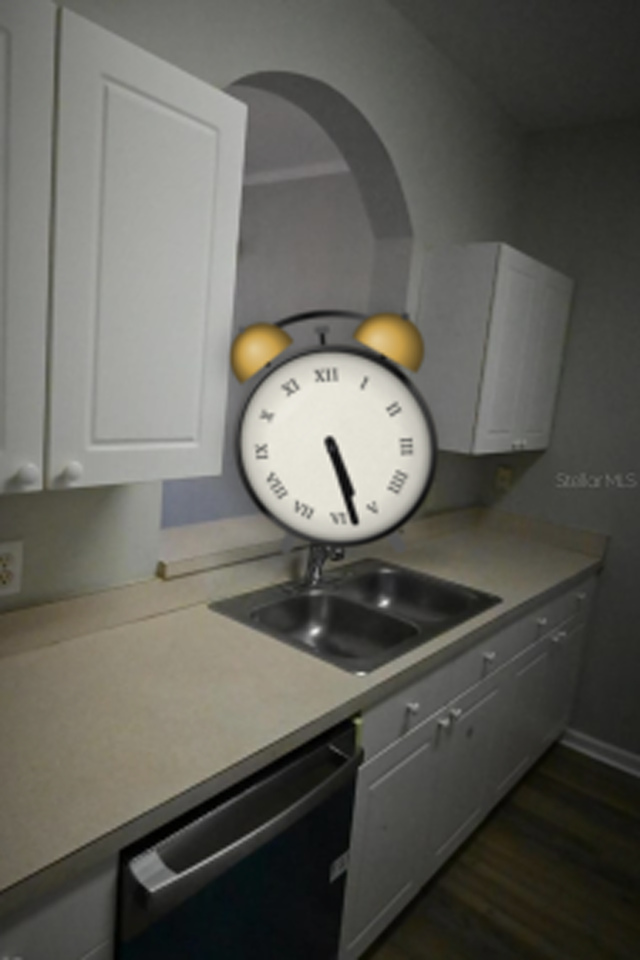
5:28
